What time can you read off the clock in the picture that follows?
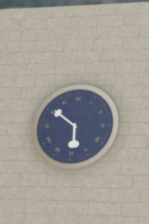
5:51
